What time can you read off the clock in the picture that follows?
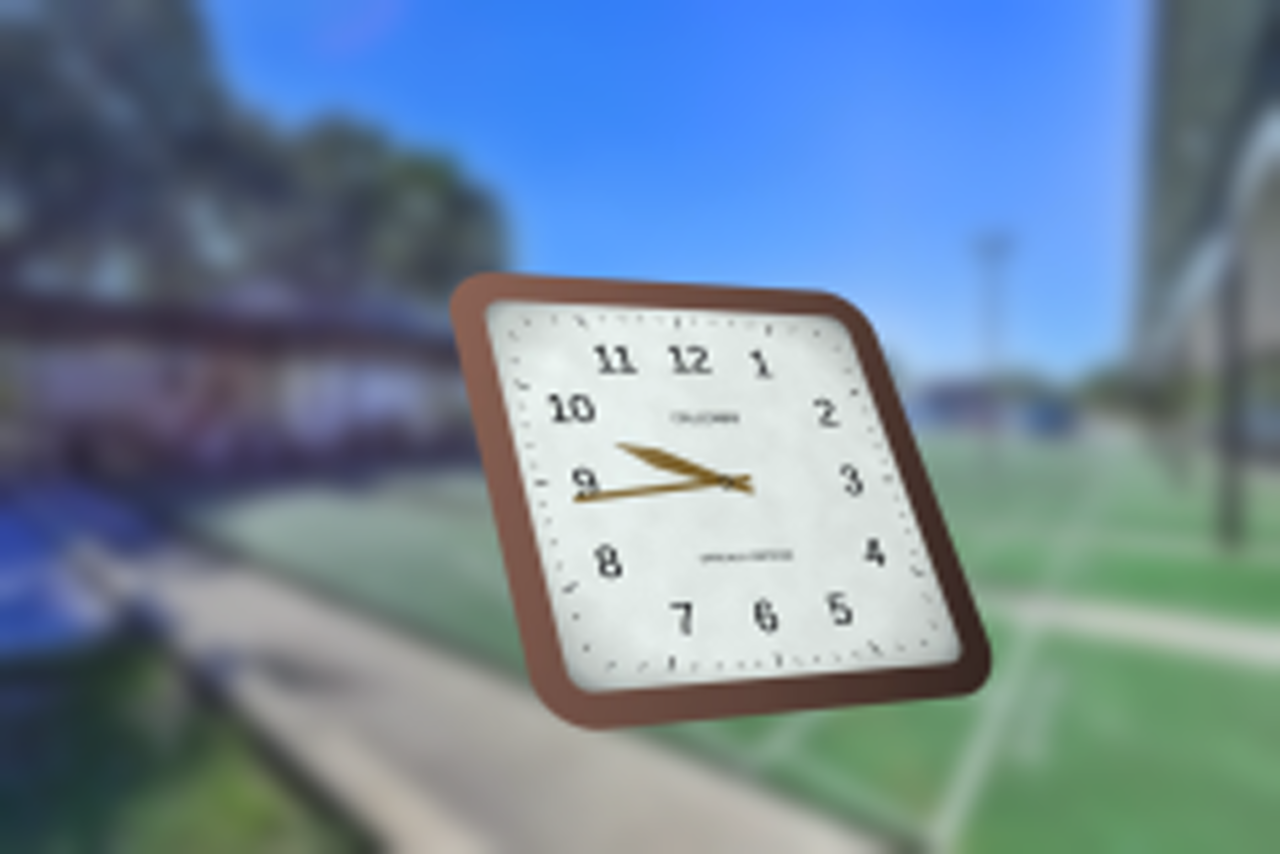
9:44
